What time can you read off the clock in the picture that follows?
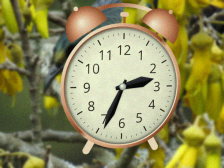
2:34
